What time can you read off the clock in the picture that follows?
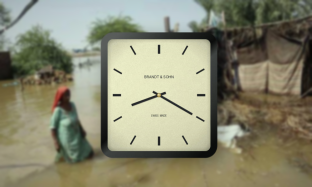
8:20
